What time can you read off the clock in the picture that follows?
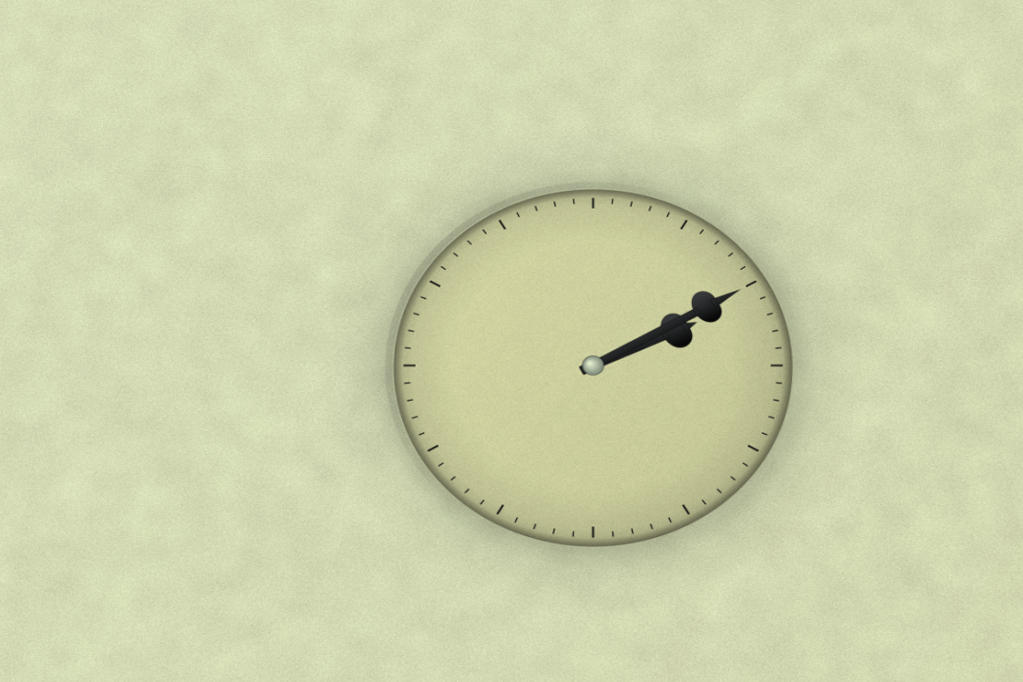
2:10
